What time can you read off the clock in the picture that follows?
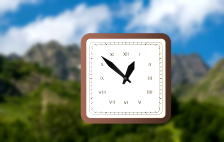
12:52
